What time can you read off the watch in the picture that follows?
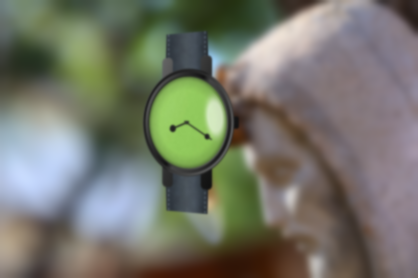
8:20
